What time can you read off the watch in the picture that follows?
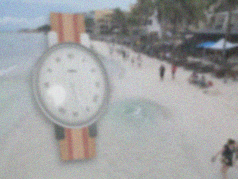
5:26
